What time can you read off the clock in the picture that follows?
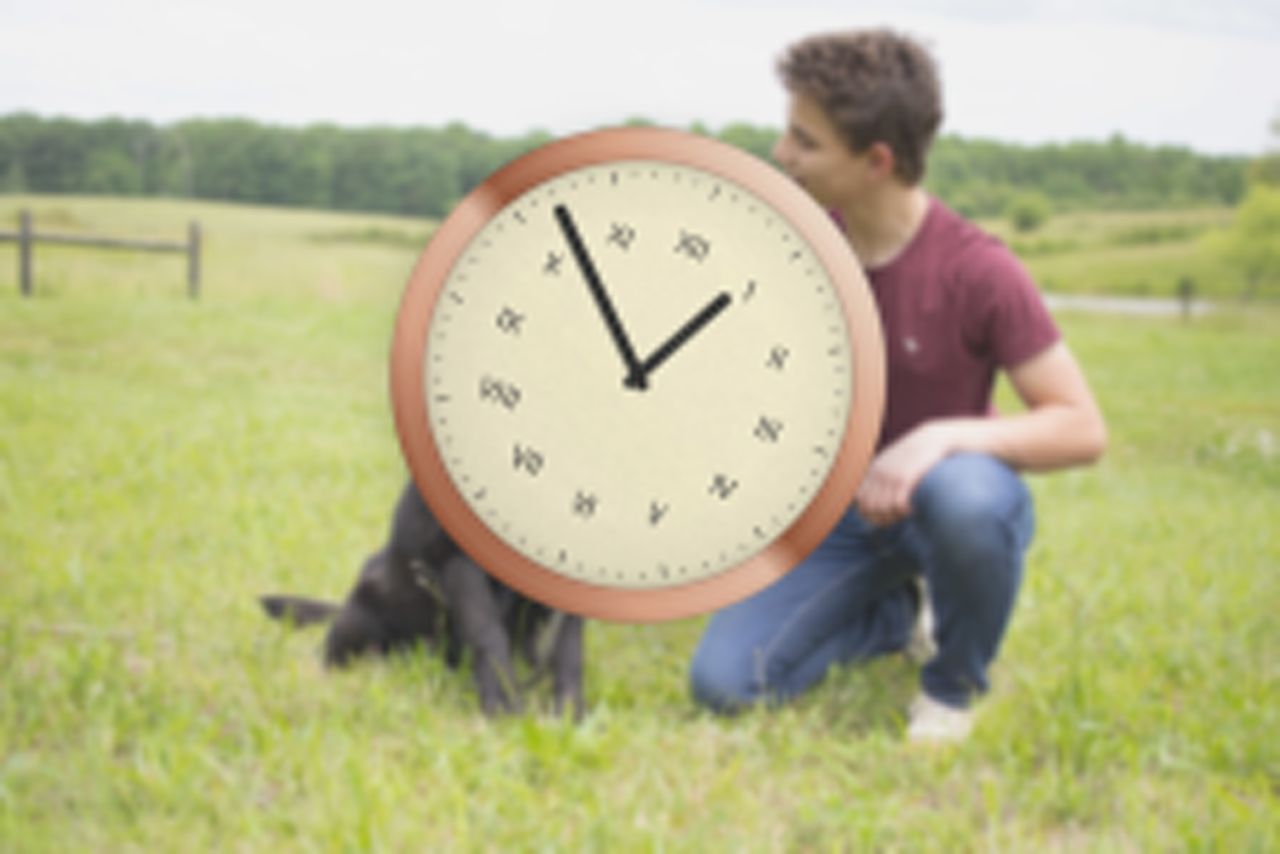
12:52
